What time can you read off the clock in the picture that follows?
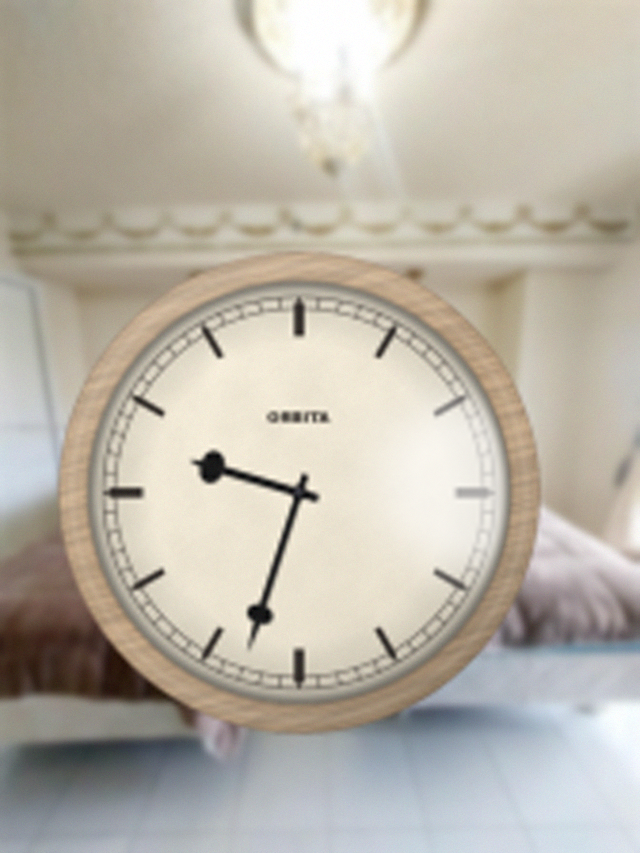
9:33
